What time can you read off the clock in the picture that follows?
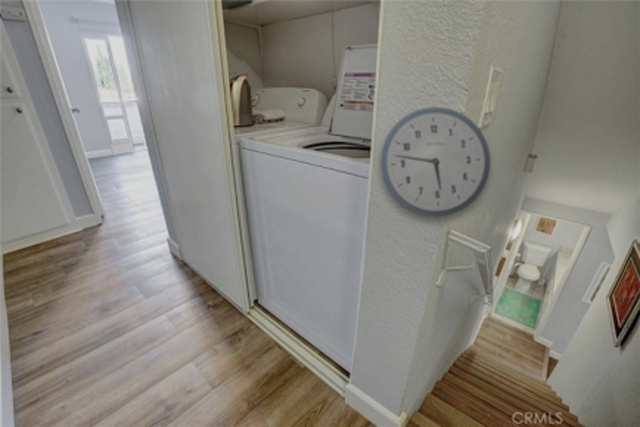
5:47
